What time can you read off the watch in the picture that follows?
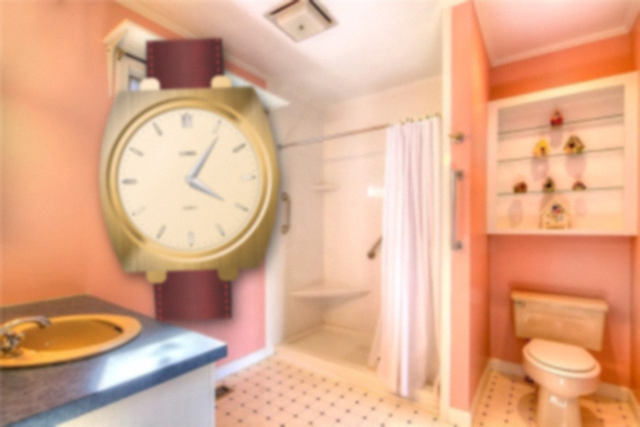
4:06
